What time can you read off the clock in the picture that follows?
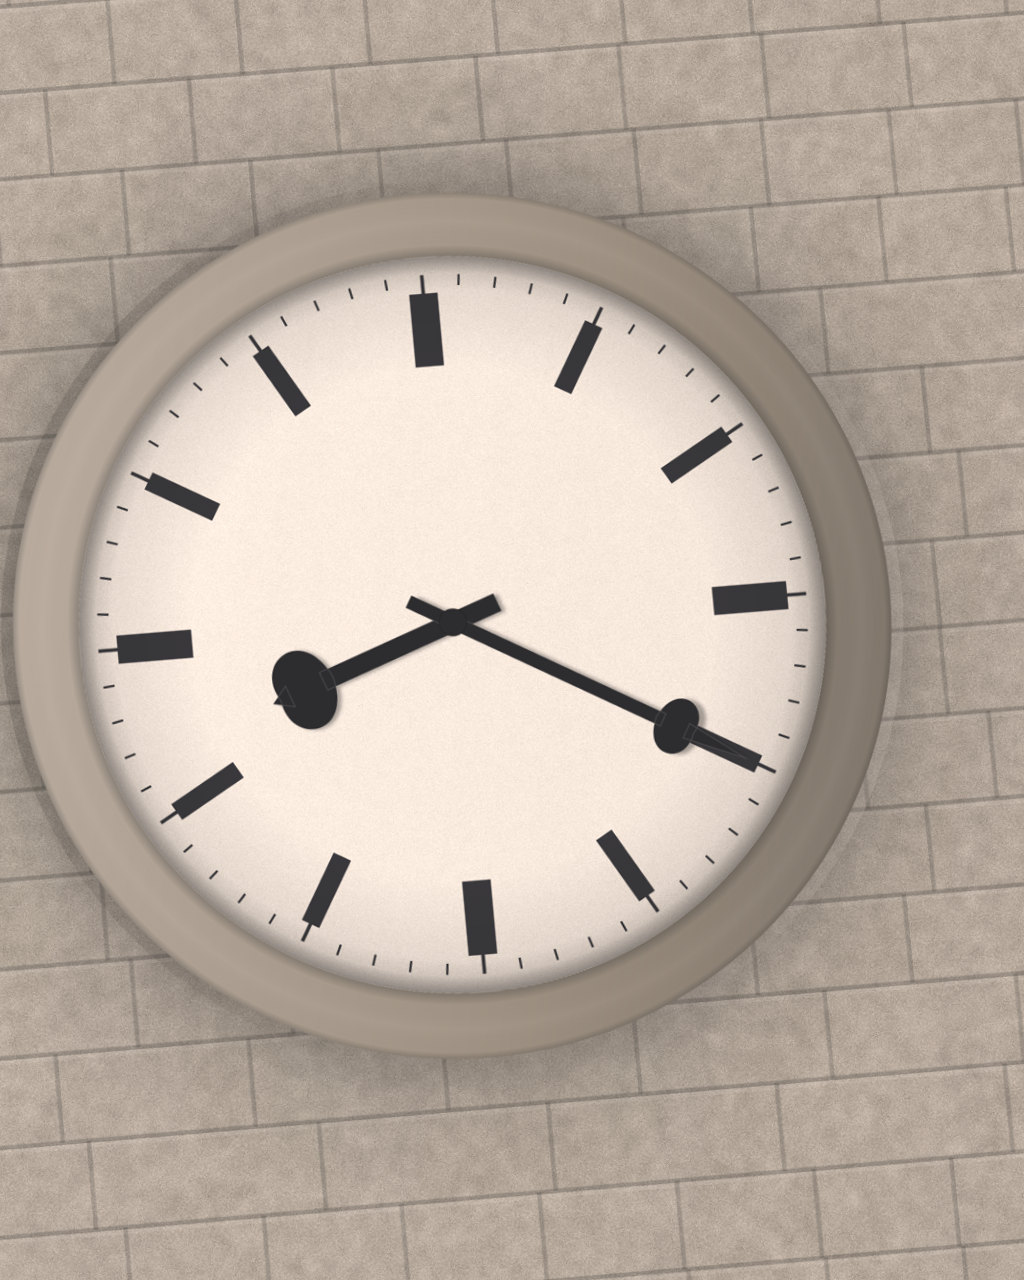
8:20
